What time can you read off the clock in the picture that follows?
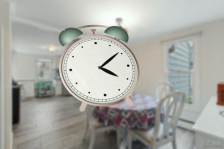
4:09
